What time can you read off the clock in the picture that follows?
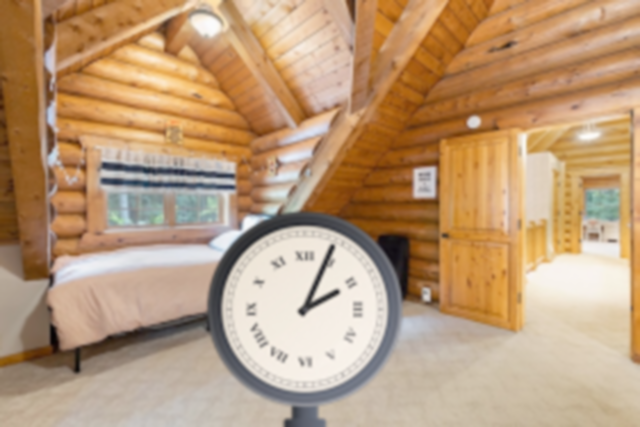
2:04
